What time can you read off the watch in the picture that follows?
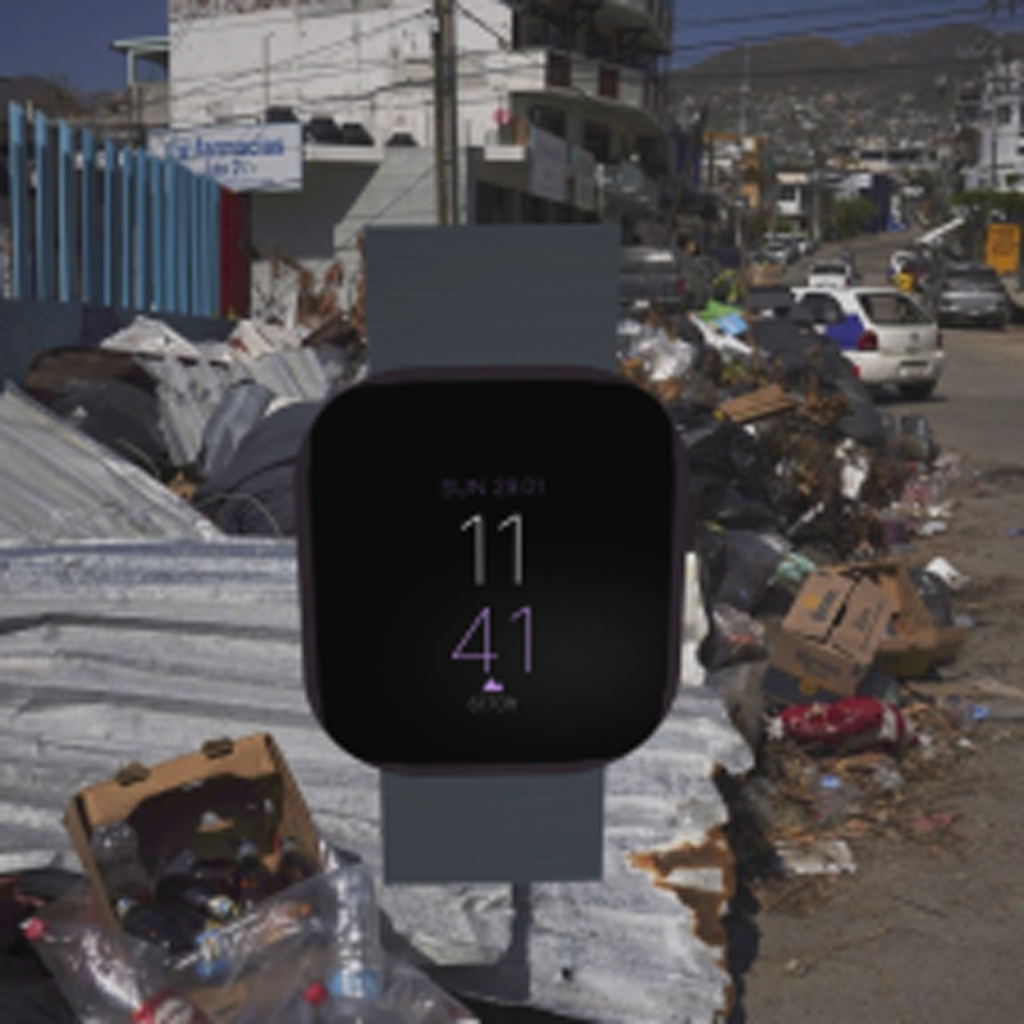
11:41
